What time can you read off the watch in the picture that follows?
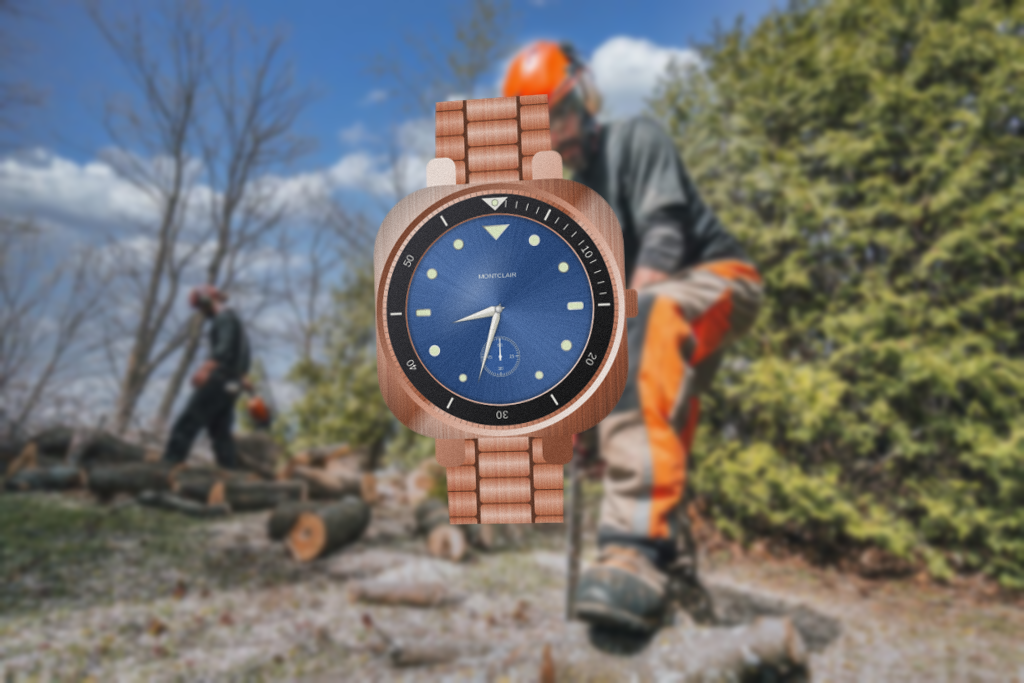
8:33
